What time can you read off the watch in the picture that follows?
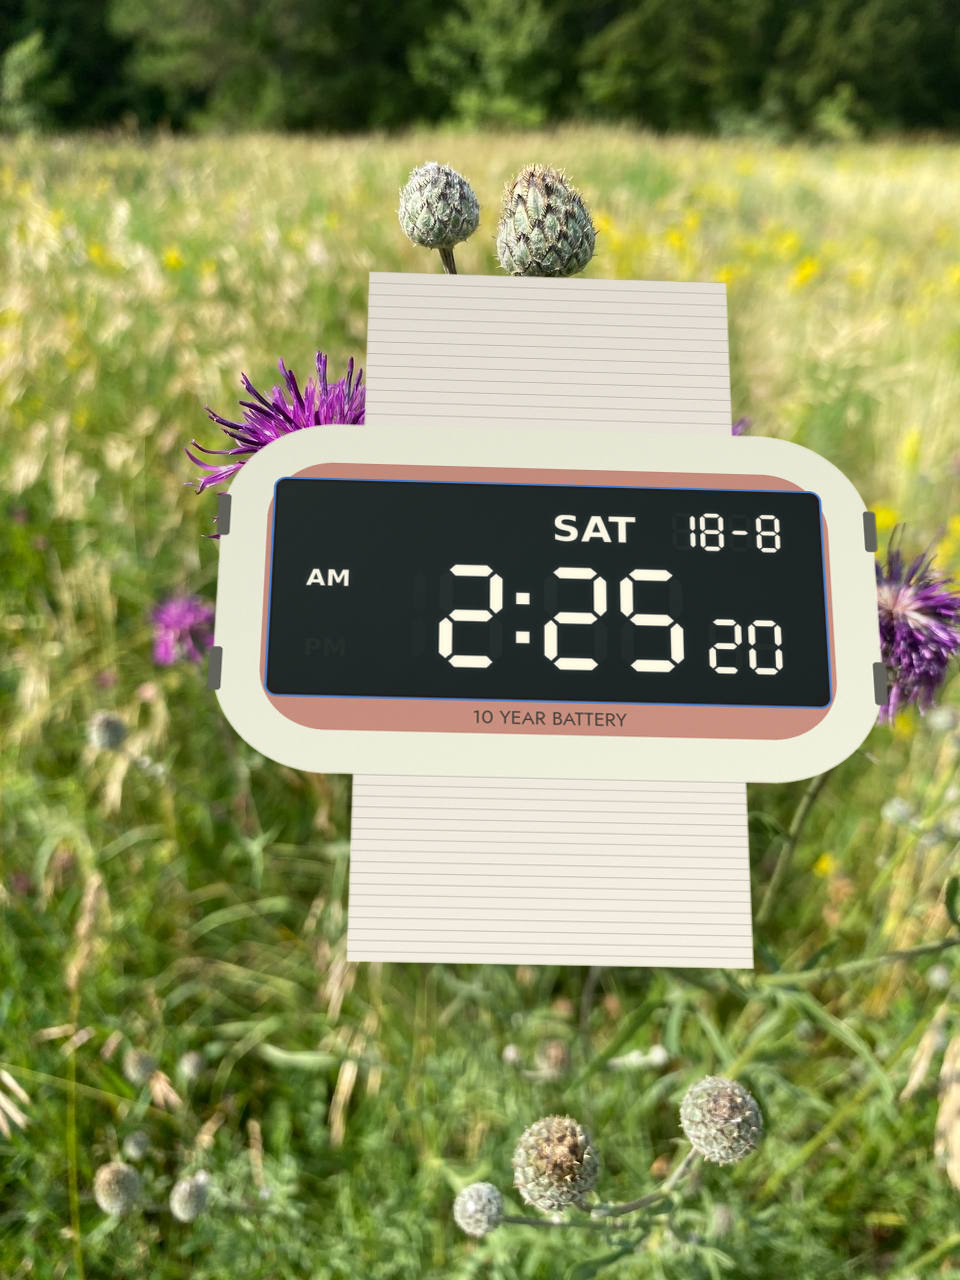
2:25:20
